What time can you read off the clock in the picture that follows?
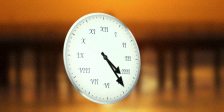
4:24
